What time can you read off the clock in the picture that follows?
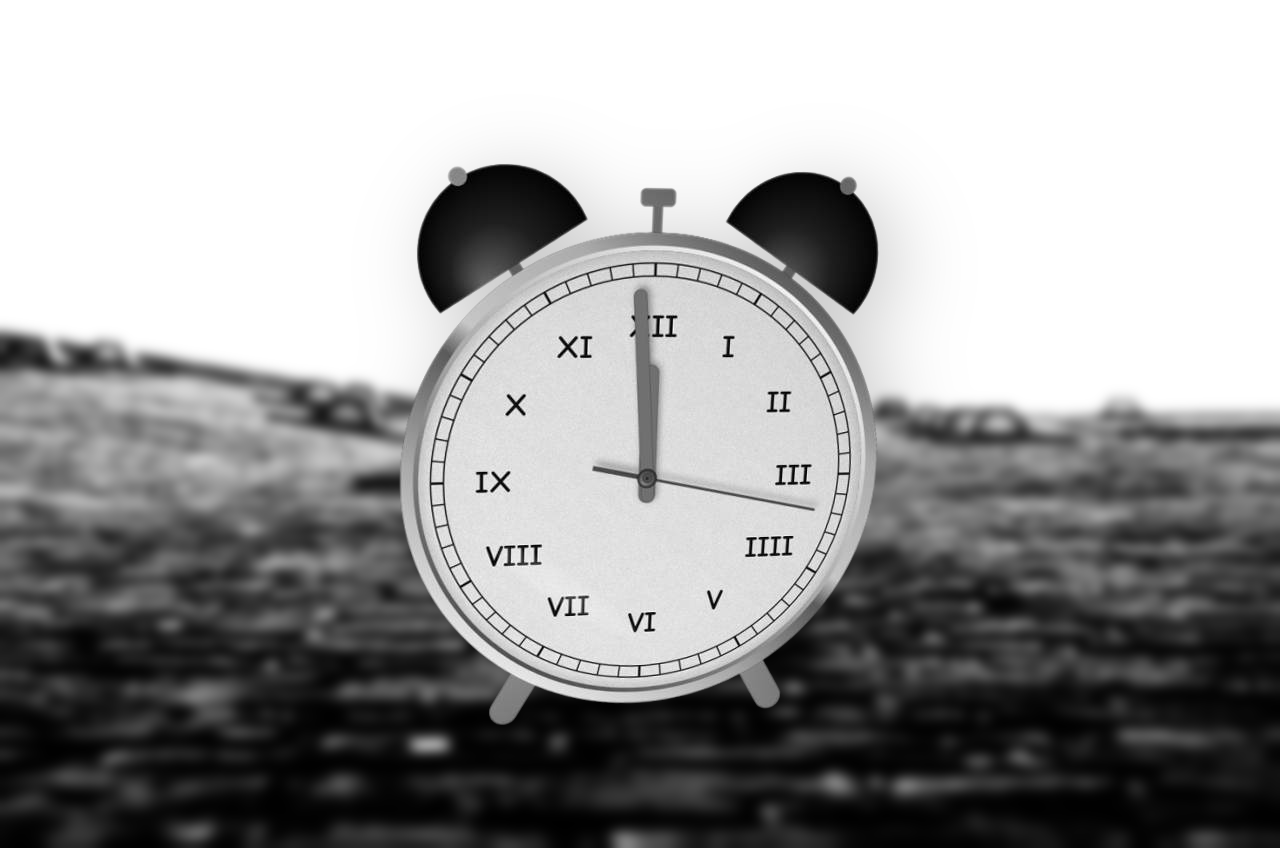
11:59:17
